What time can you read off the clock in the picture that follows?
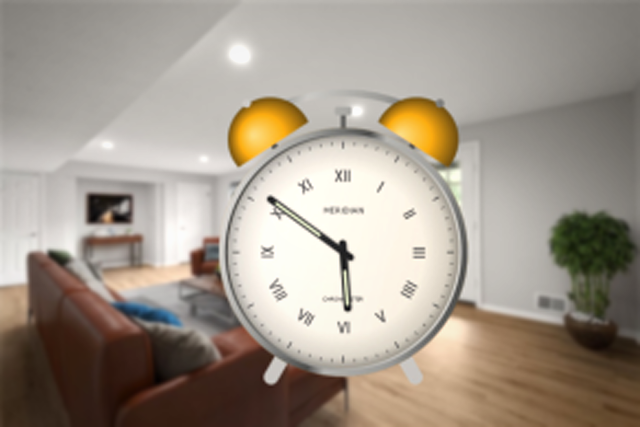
5:51
